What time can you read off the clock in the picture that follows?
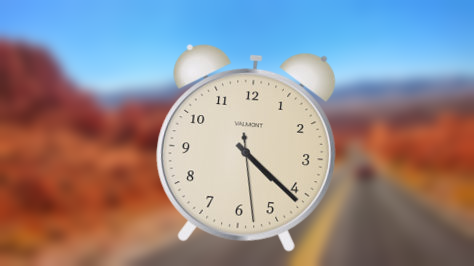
4:21:28
